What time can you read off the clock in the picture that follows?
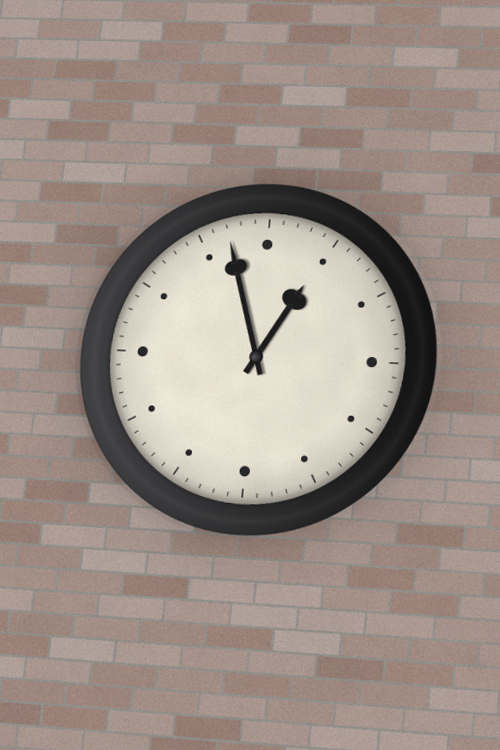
12:57
